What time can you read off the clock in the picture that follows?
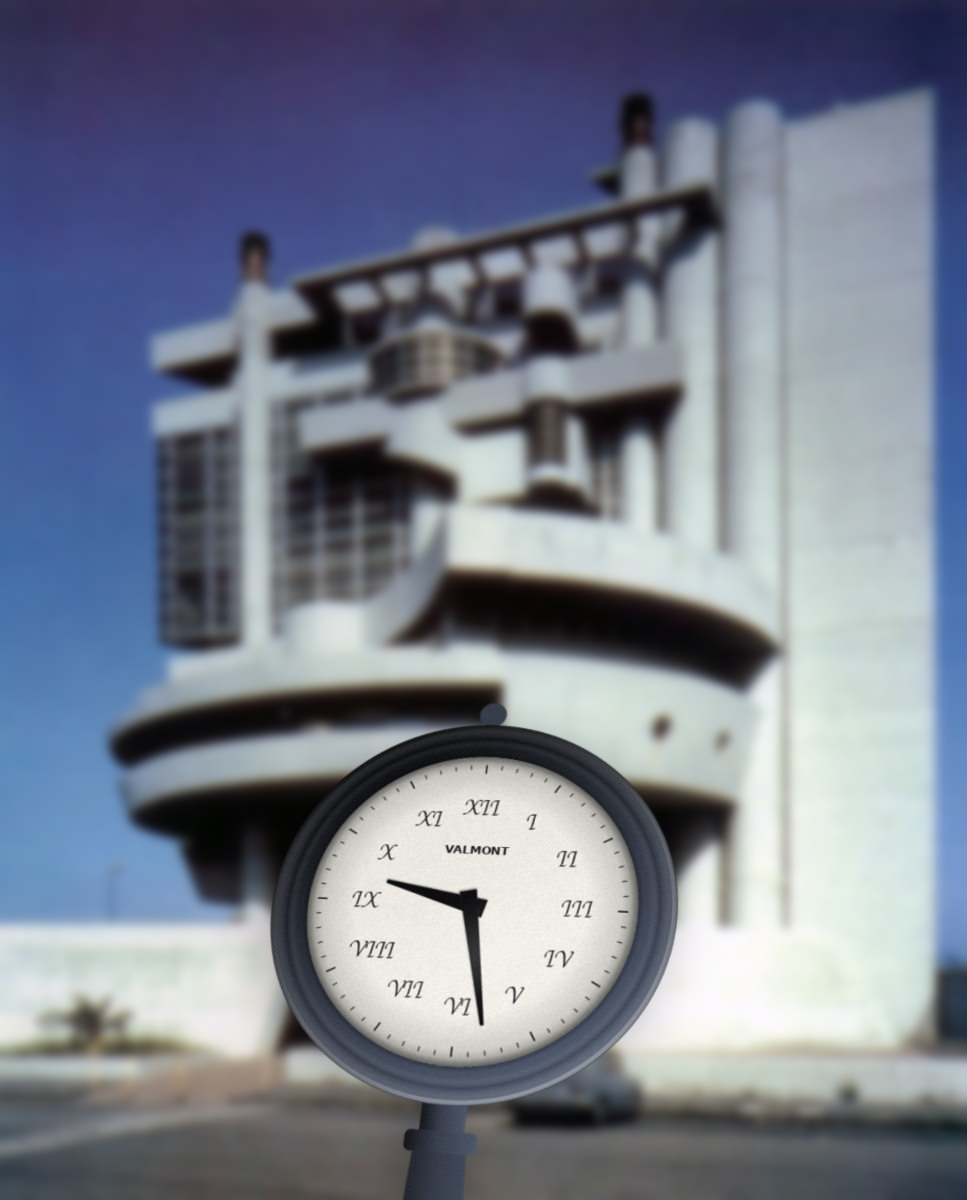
9:28
